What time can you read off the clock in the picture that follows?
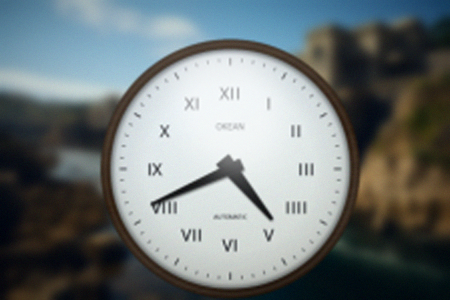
4:41
